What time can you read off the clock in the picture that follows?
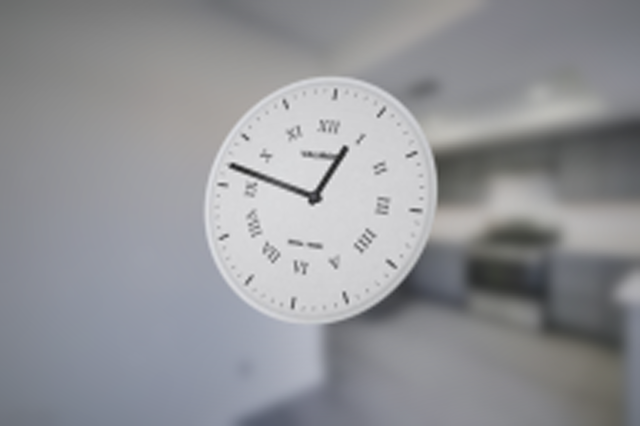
12:47
